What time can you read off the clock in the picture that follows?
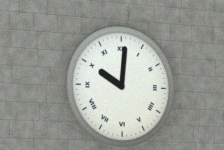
10:01
